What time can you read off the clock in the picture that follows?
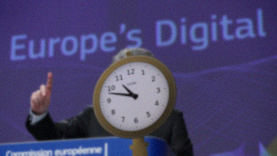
10:48
